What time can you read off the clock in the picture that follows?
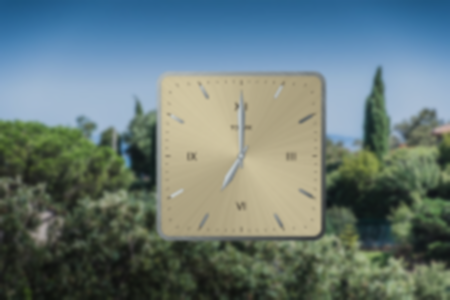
7:00
